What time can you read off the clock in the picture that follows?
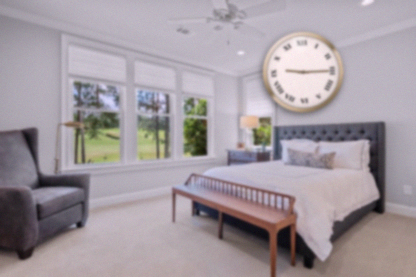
9:15
